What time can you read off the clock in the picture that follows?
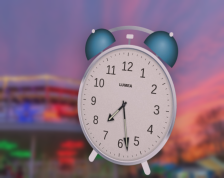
7:28
